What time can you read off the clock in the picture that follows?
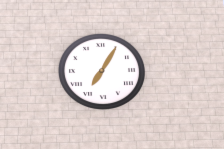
7:05
